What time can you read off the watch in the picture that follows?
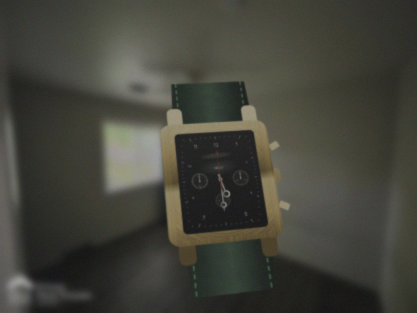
5:30
